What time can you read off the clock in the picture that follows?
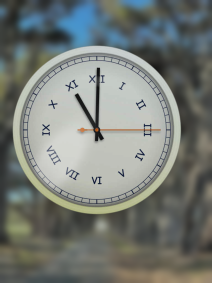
11:00:15
